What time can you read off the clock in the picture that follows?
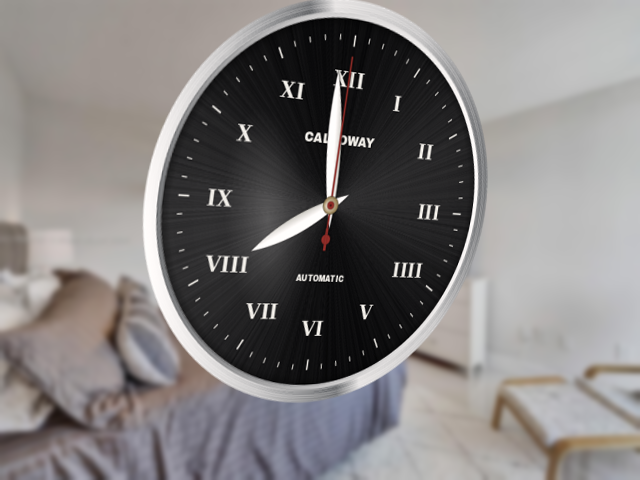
7:59:00
